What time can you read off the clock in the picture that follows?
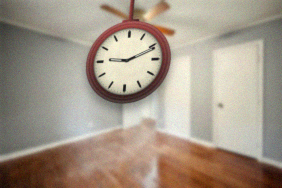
9:11
